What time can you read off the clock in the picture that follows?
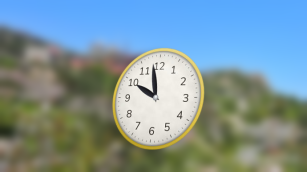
9:58
